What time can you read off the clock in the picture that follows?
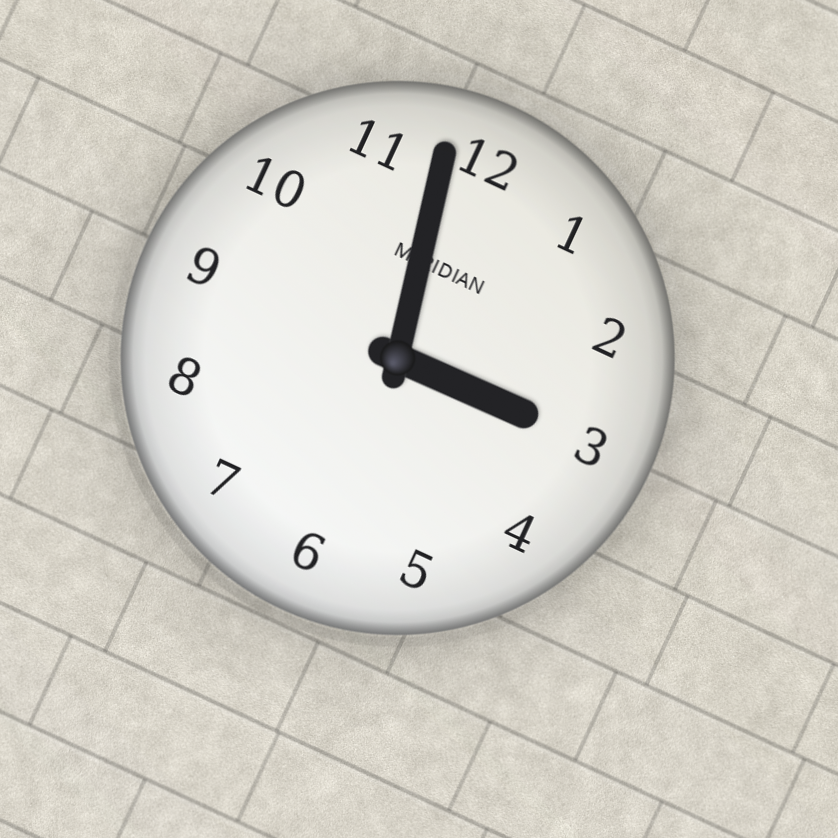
2:58
